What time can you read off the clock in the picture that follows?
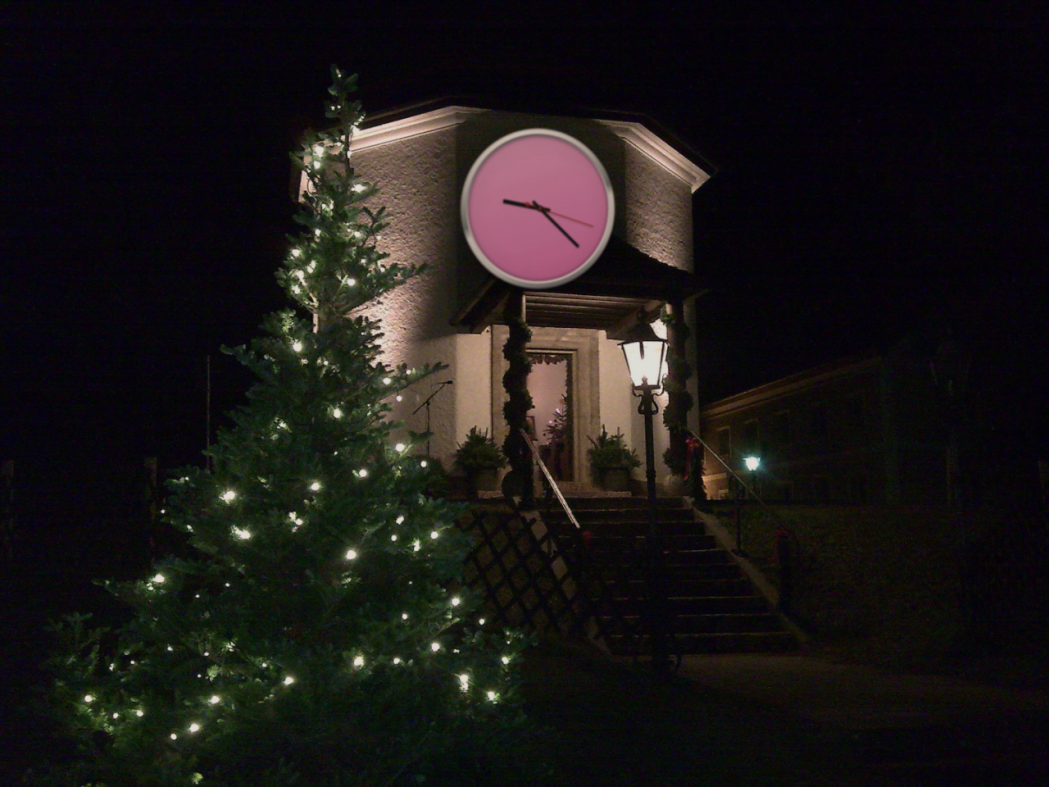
9:22:18
